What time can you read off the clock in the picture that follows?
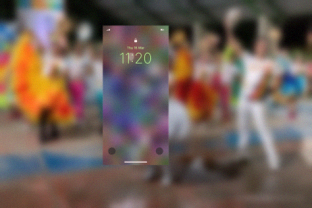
11:20
